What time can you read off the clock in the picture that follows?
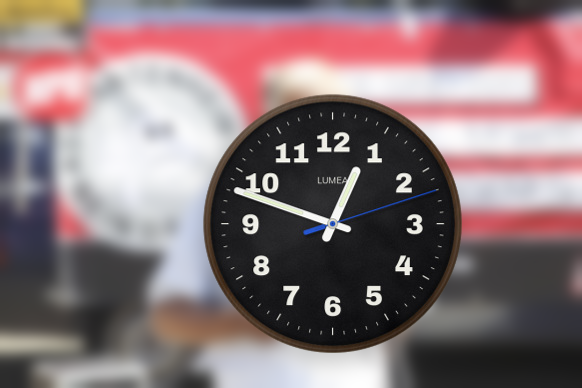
12:48:12
